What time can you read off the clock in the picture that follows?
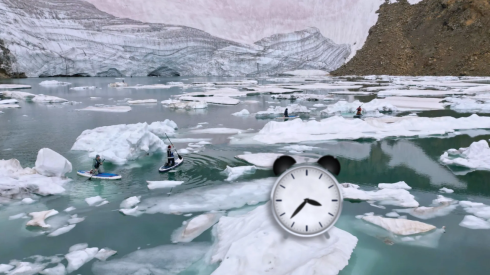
3:37
